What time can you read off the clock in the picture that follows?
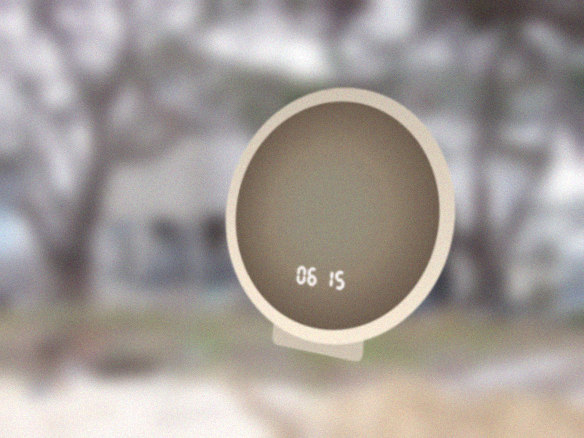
6:15
